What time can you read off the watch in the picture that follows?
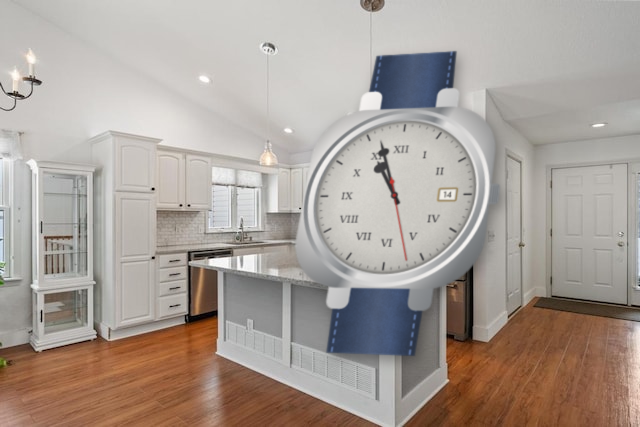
10:56:27
